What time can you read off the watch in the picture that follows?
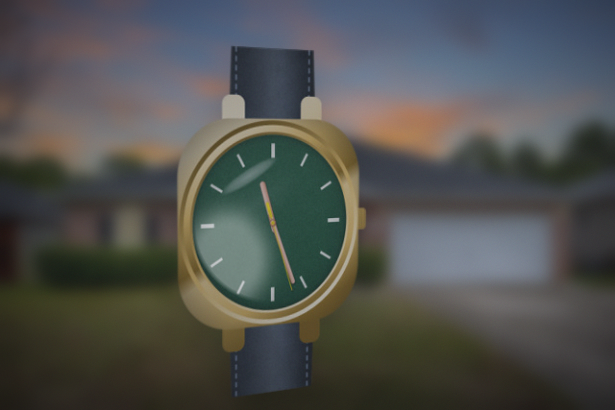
11:26:27
